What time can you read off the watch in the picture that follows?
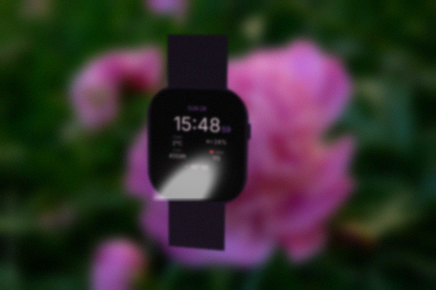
15:48
